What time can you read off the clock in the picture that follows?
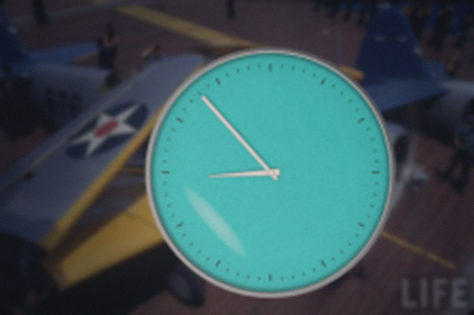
8:53
